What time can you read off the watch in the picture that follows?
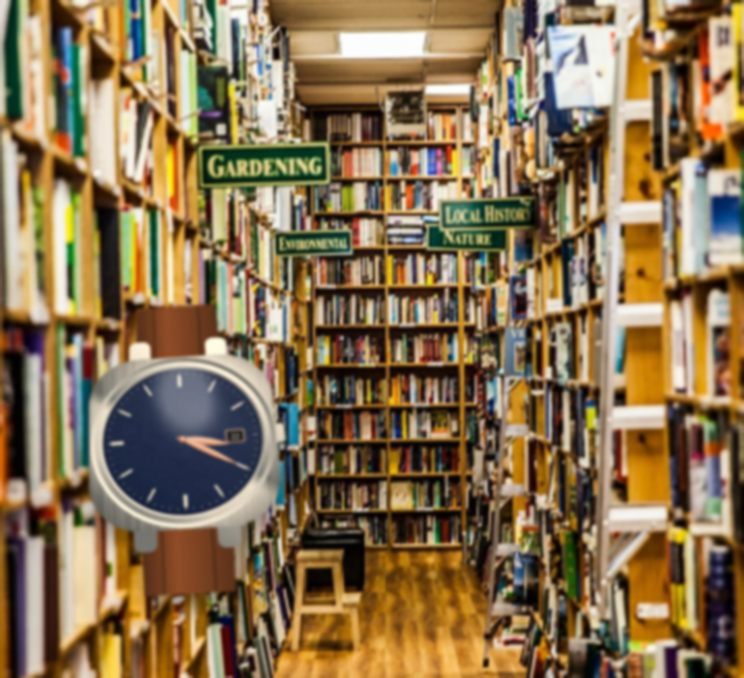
3:20
